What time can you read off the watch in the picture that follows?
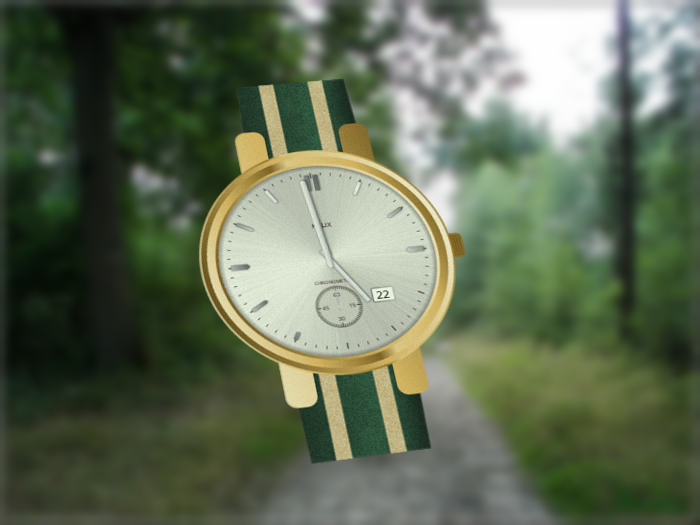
4:59
